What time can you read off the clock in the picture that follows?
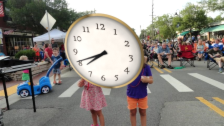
7:41
